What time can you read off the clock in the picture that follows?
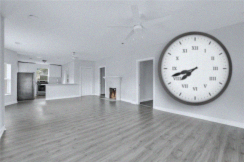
7:42
